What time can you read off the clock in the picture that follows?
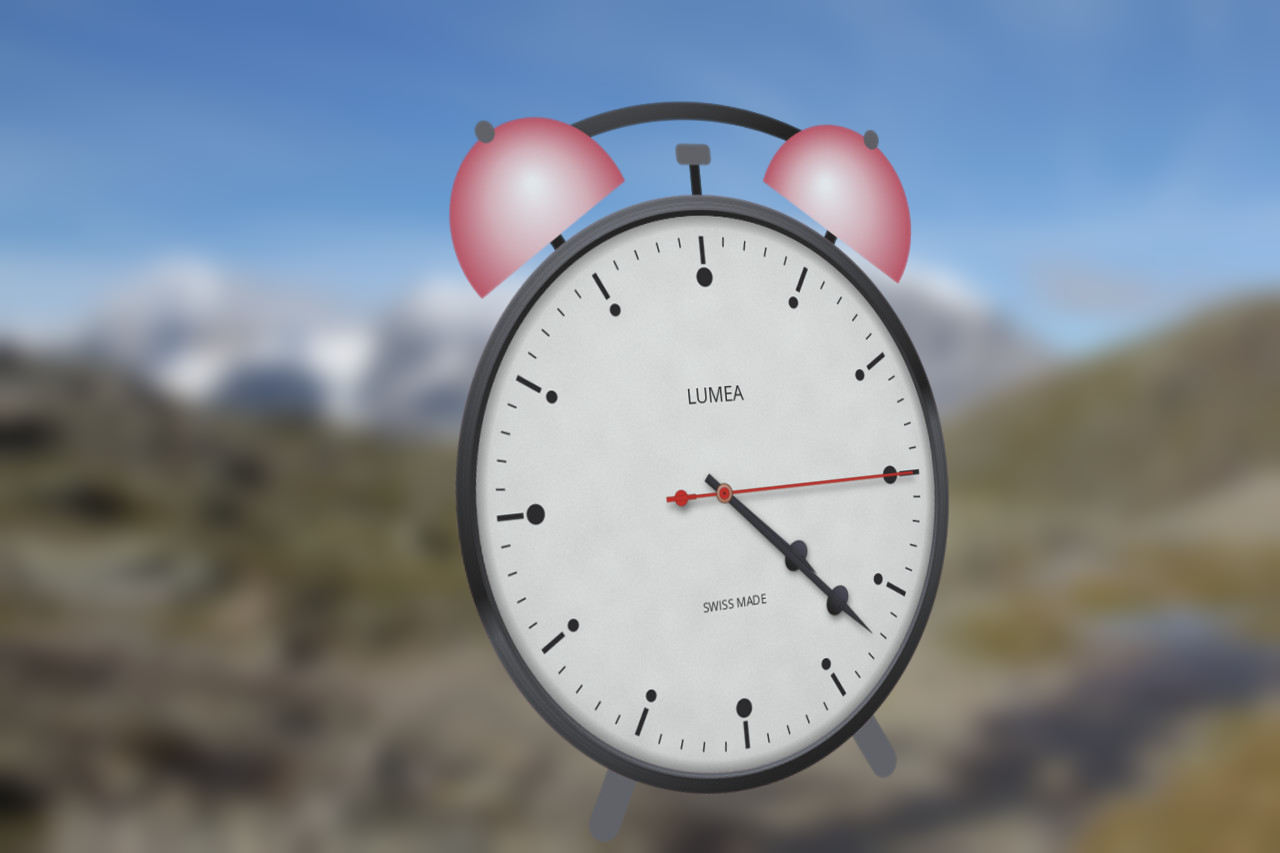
4:22:15
